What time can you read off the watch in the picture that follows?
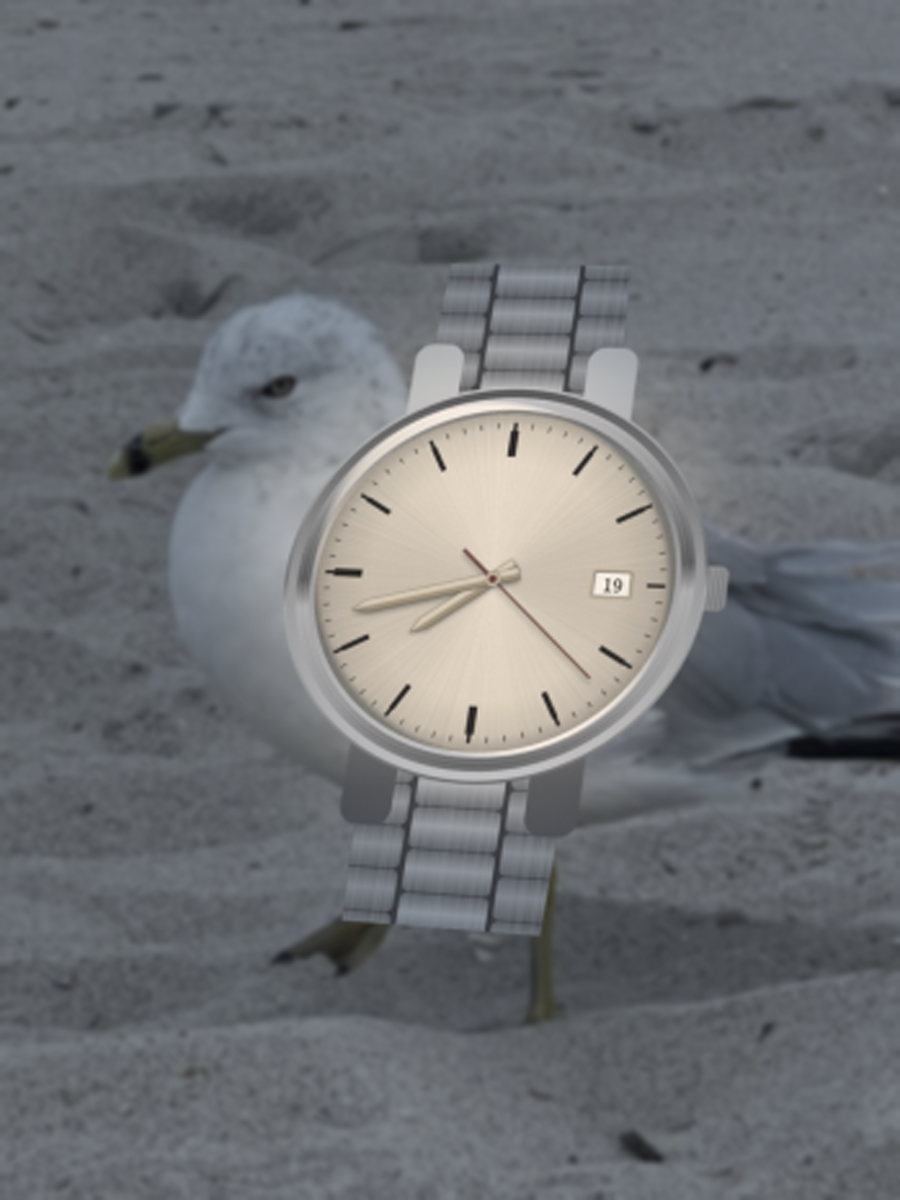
7:42:22
